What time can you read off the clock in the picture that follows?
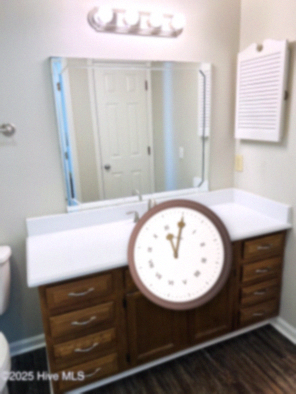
11:00
